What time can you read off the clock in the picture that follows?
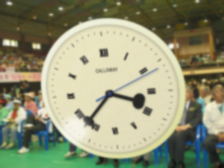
3:37:11
